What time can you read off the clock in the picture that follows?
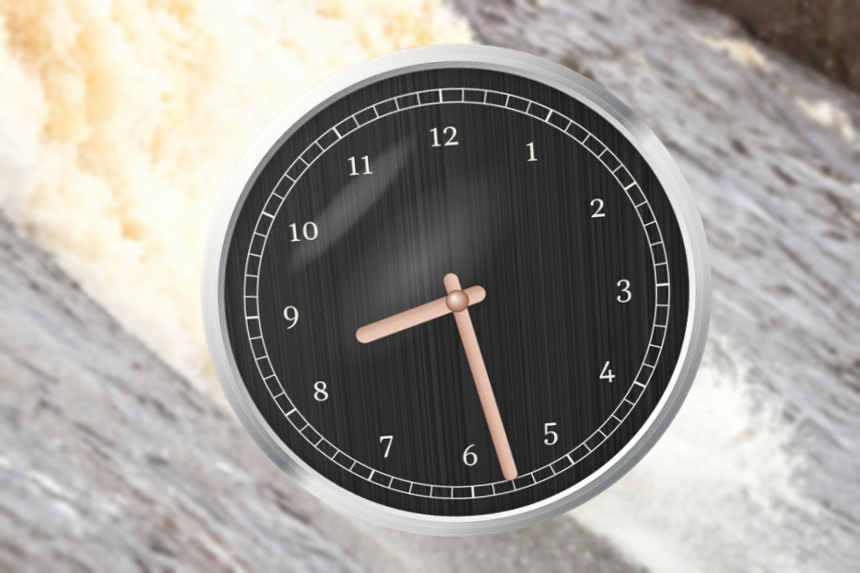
8:28
